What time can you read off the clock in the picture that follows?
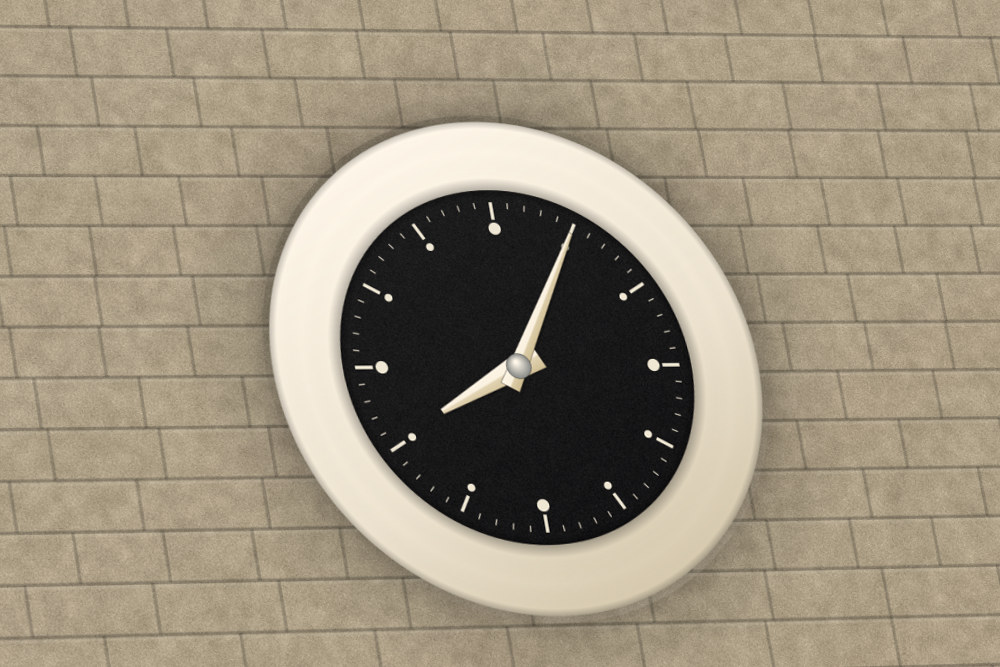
8:05
